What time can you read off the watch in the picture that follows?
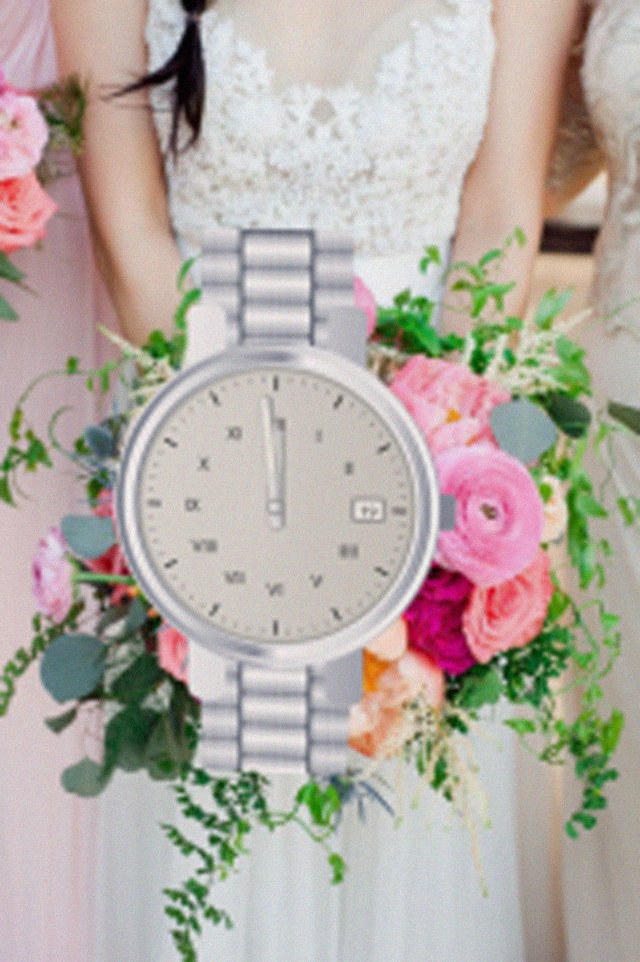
11:59
